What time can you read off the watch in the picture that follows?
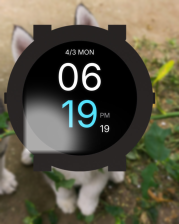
6:19:19
